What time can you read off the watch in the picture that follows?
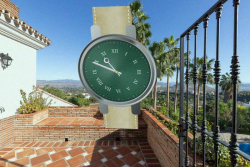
10:49
